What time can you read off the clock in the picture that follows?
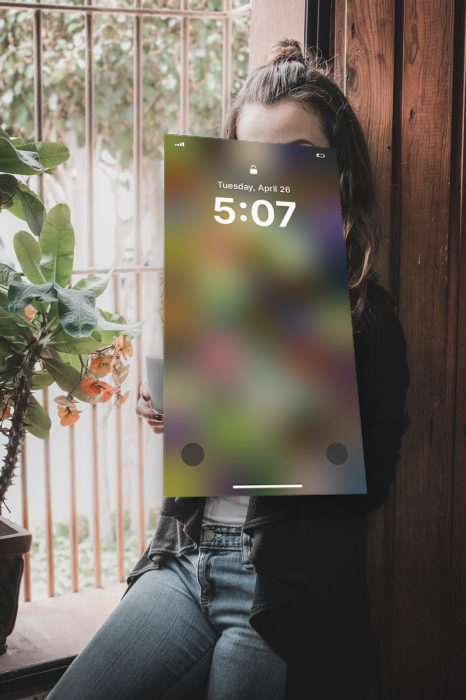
5:07
